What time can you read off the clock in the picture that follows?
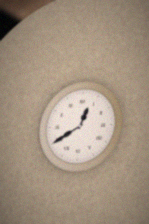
12:40
